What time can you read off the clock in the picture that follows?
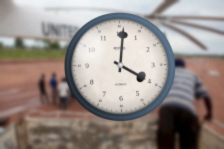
4:01
